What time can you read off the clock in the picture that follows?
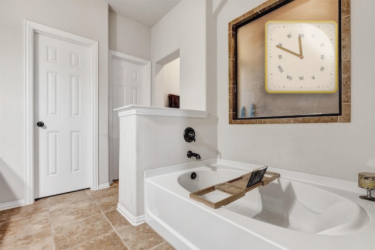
11:49
